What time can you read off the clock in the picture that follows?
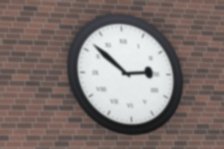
2:52
